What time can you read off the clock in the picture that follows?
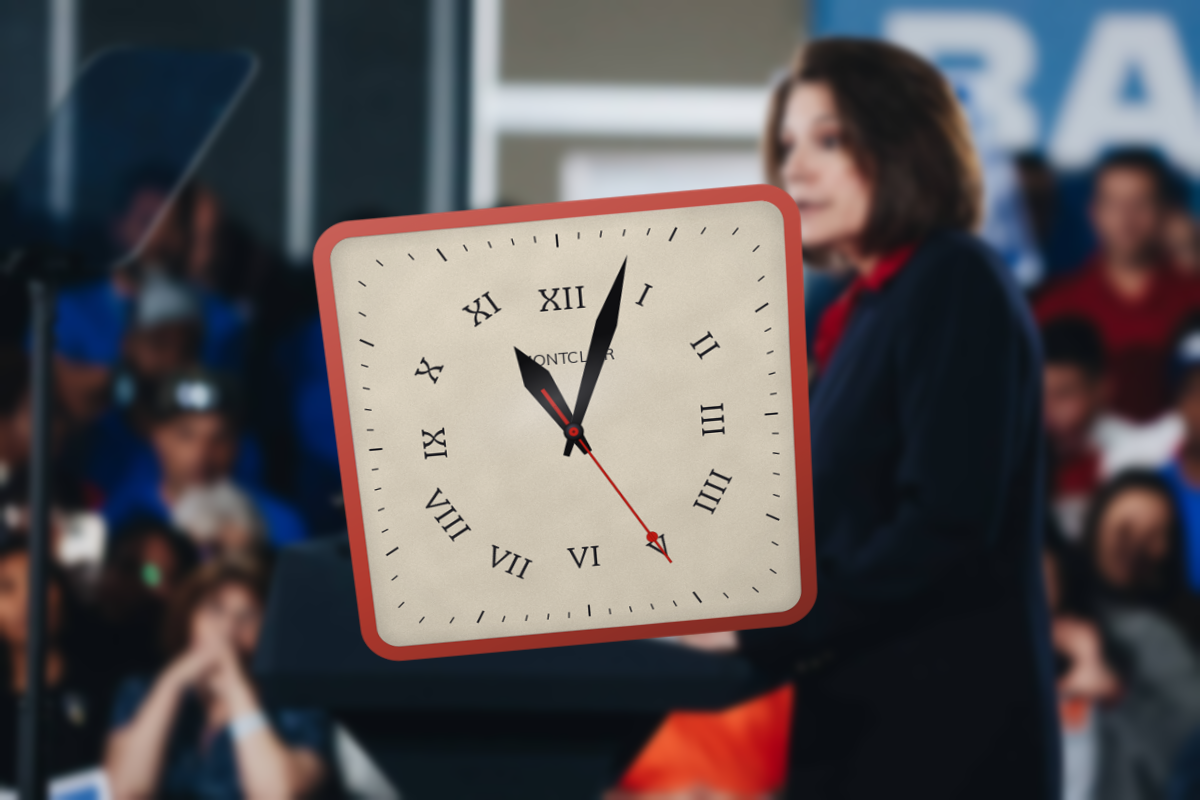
11:03:25
